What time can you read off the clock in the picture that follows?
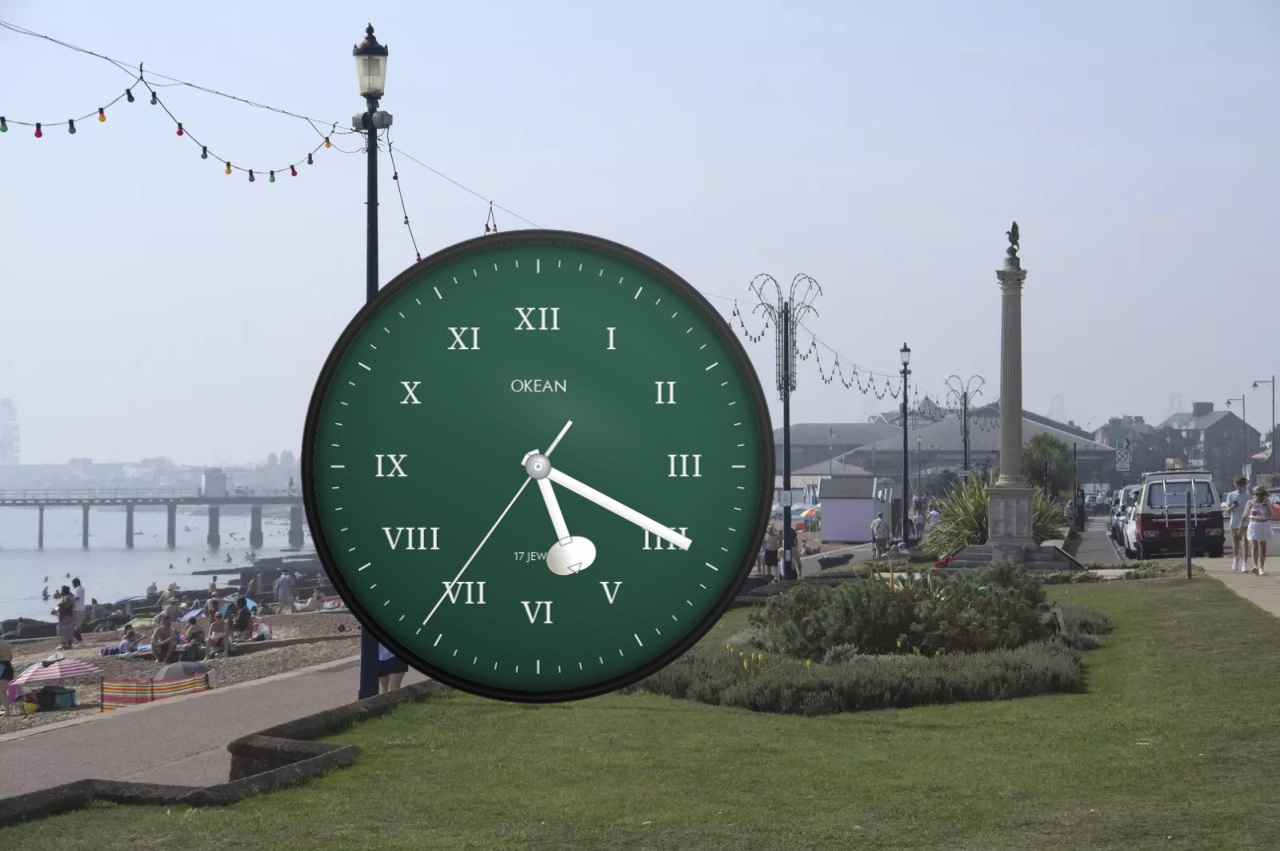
5:19:36
